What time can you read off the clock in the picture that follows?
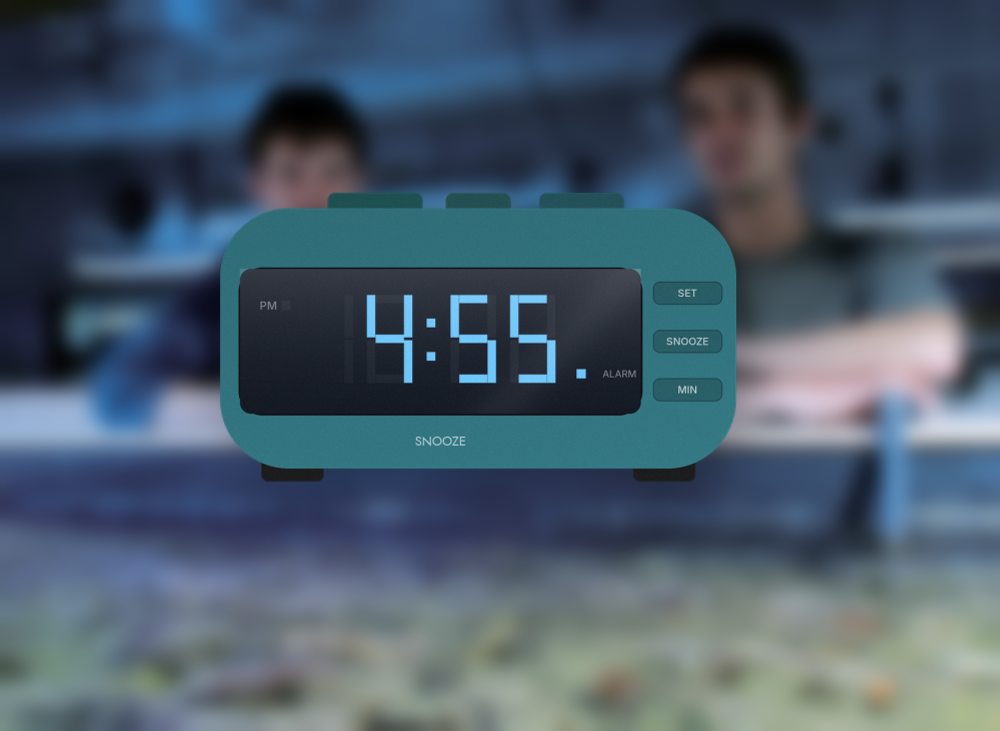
4:55
